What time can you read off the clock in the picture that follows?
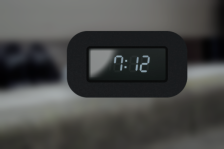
7:12
